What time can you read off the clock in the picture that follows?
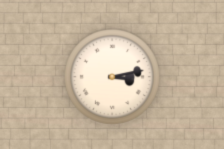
3:13
